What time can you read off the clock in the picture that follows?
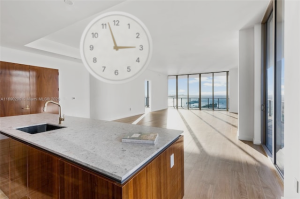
2:57
